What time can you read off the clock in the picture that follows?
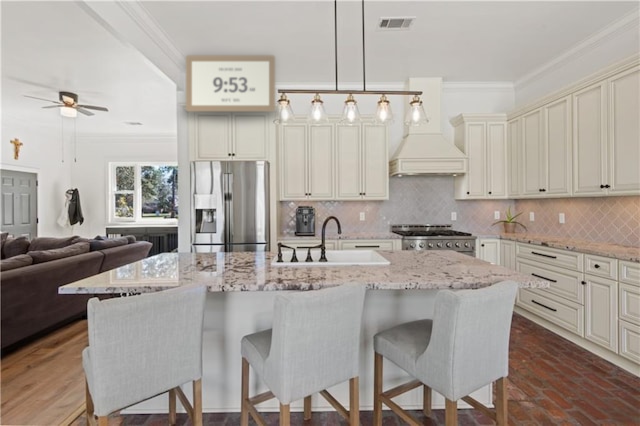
9:53
